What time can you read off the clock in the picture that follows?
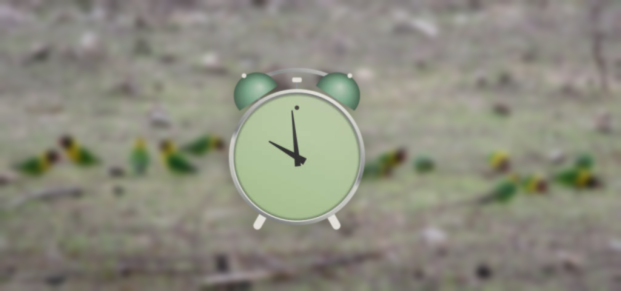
9:59
